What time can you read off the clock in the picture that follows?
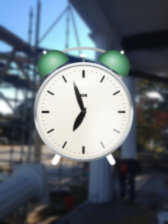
6:57
